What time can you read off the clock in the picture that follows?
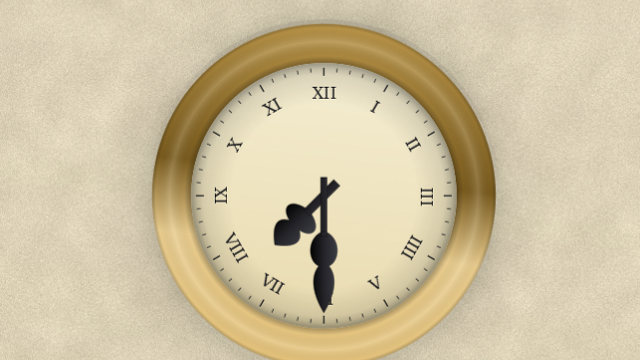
7:30
